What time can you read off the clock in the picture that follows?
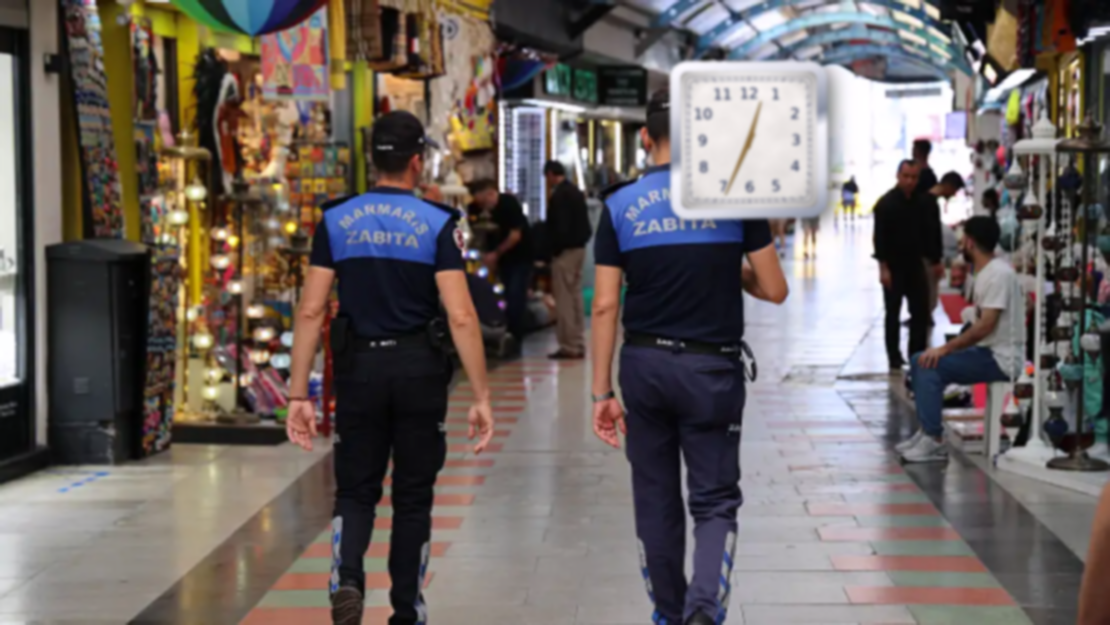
12:34
